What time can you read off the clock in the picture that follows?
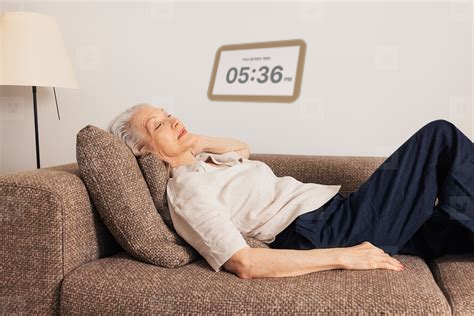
5:36
